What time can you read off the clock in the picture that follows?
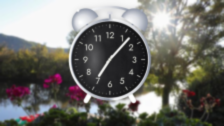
7:07
